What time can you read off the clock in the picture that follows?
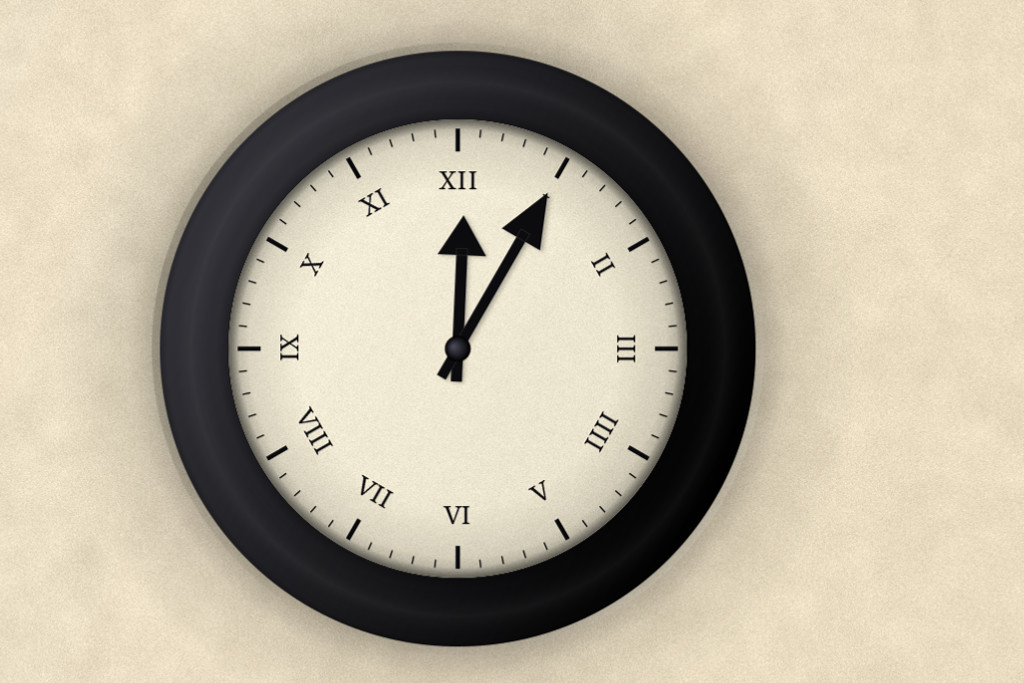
12:05
